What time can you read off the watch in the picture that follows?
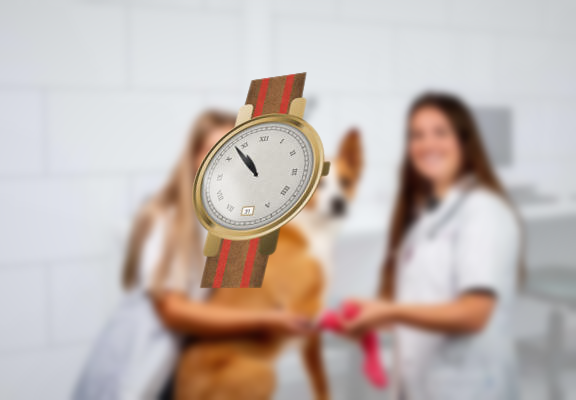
10:53
